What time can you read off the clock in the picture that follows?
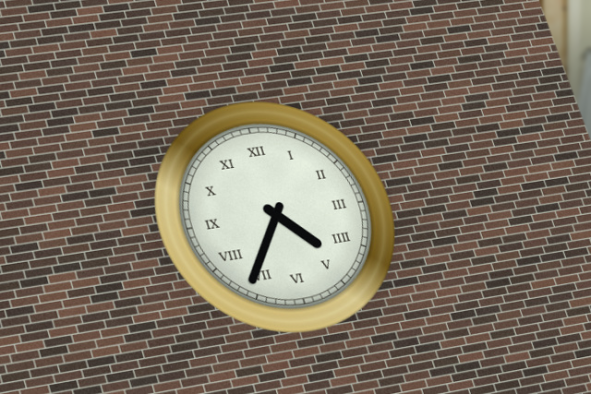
4:36
